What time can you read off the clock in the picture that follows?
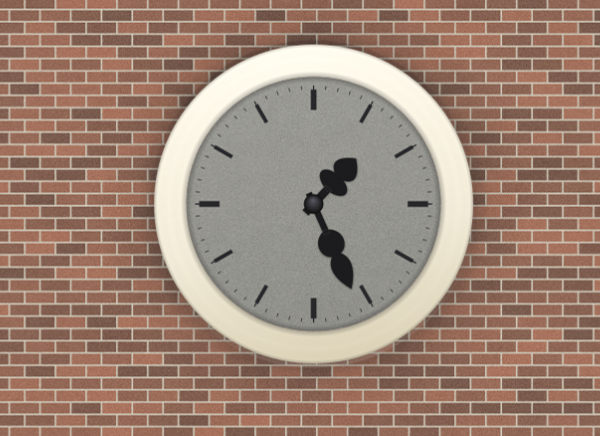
1:26
